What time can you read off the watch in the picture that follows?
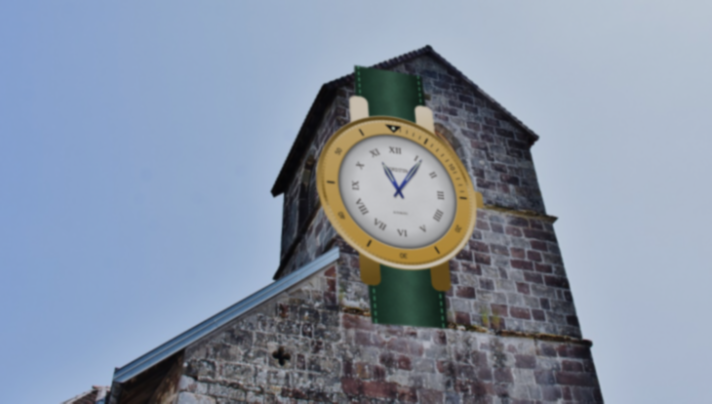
11:06
